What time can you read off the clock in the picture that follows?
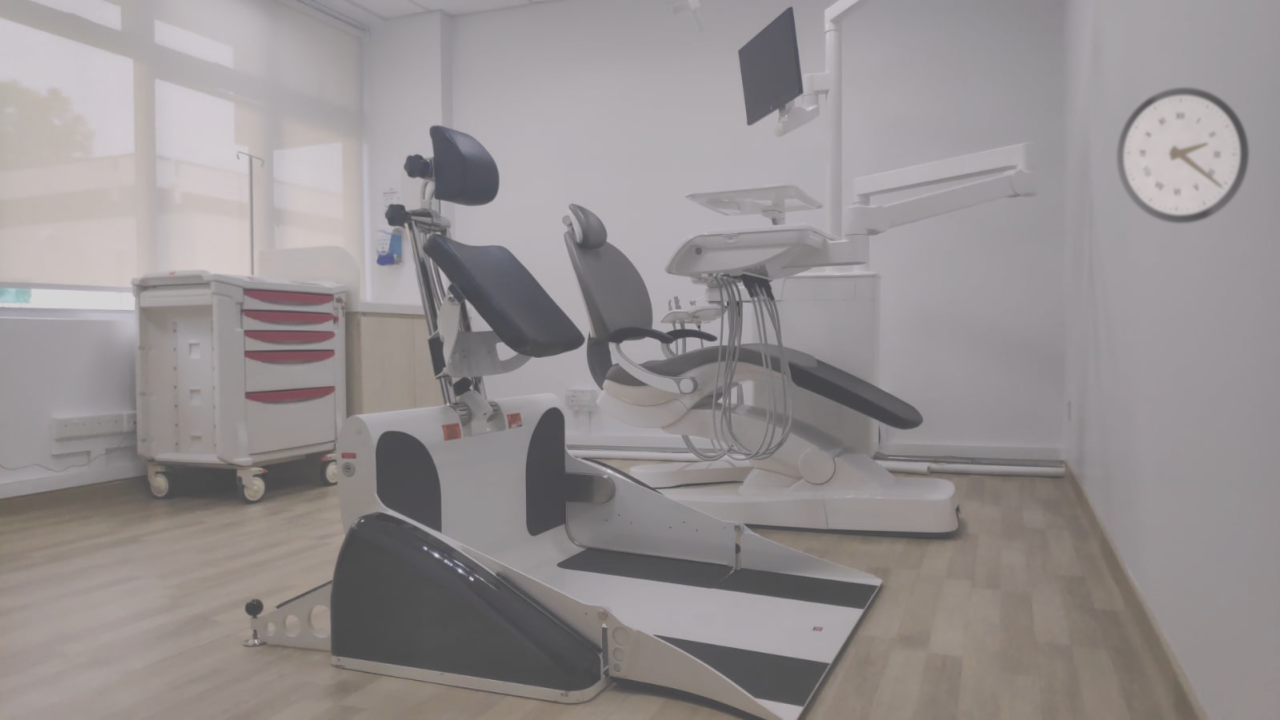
2:21
